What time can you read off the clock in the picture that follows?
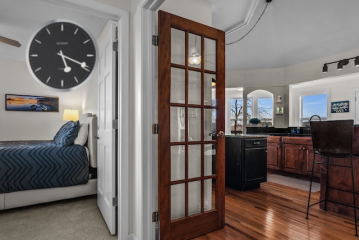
5:19
